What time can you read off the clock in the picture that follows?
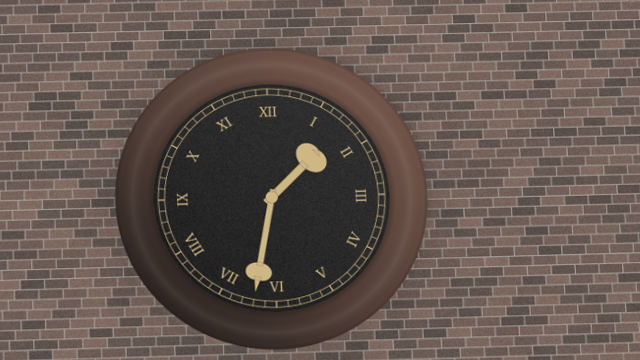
1:32
